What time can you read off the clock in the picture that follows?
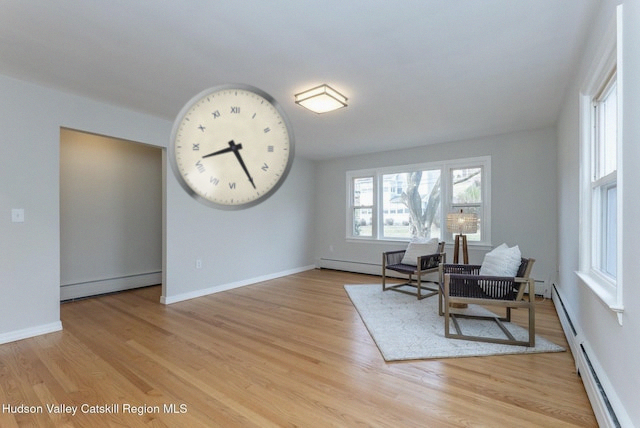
8:25
